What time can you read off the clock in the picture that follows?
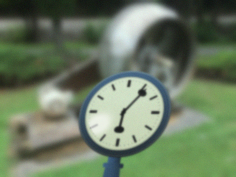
6:06
